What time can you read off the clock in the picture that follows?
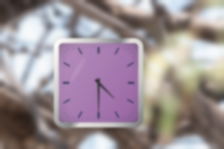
4:30
